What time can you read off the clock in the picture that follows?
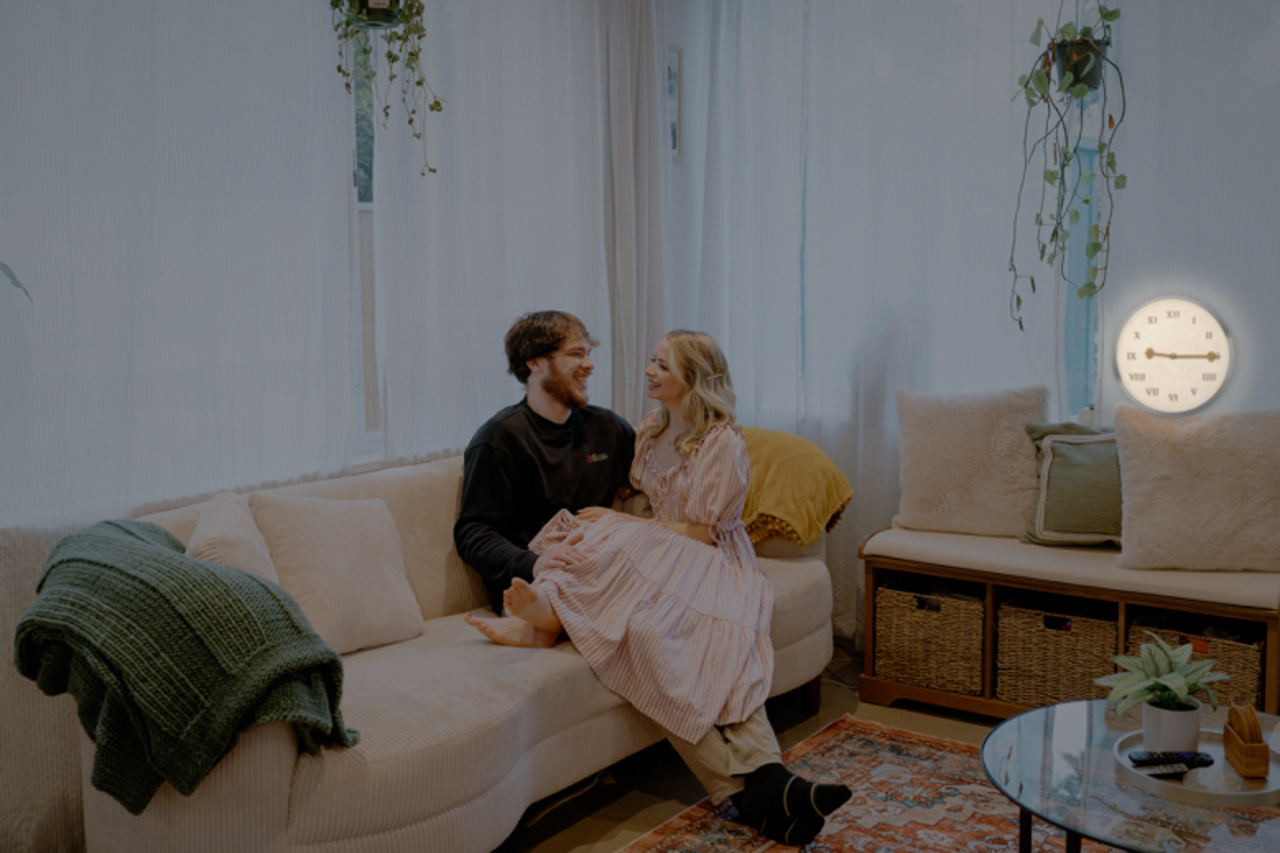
9:15
